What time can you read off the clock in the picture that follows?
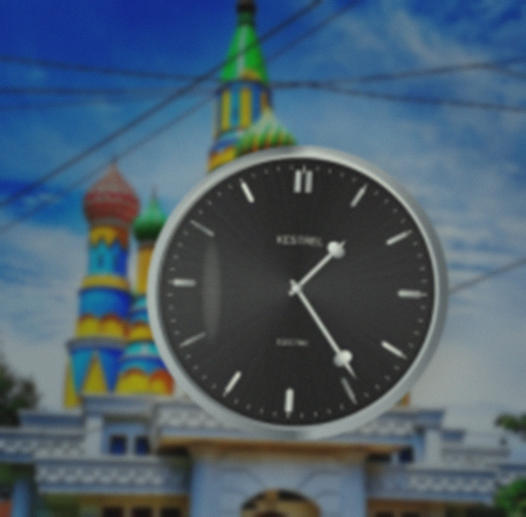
1:24
